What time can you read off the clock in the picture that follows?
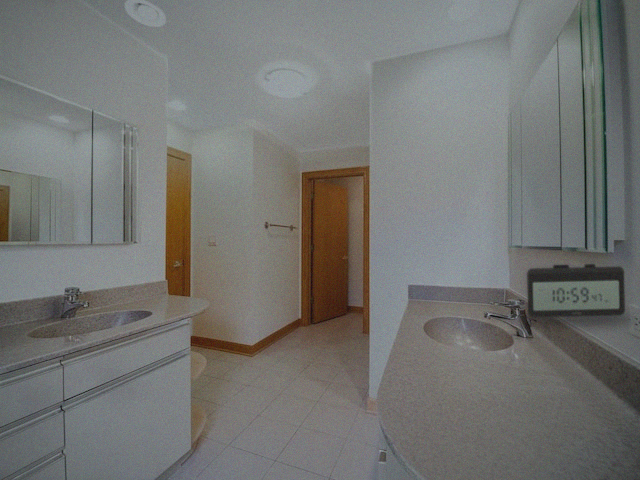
10:59
